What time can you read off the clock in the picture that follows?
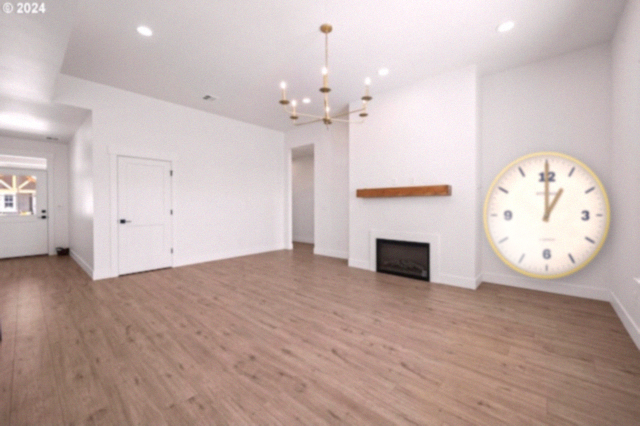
1:00
